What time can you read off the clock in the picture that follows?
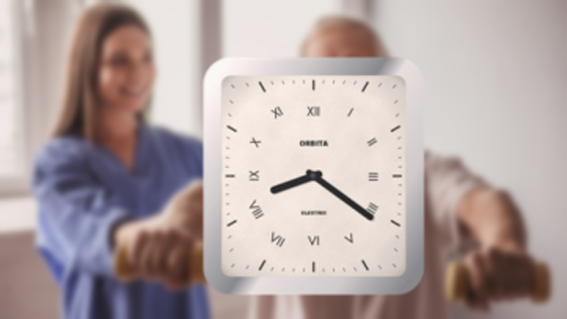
8:21
